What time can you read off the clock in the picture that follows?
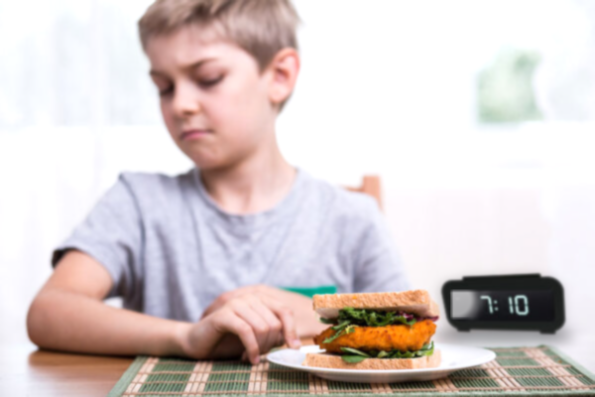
7:10
